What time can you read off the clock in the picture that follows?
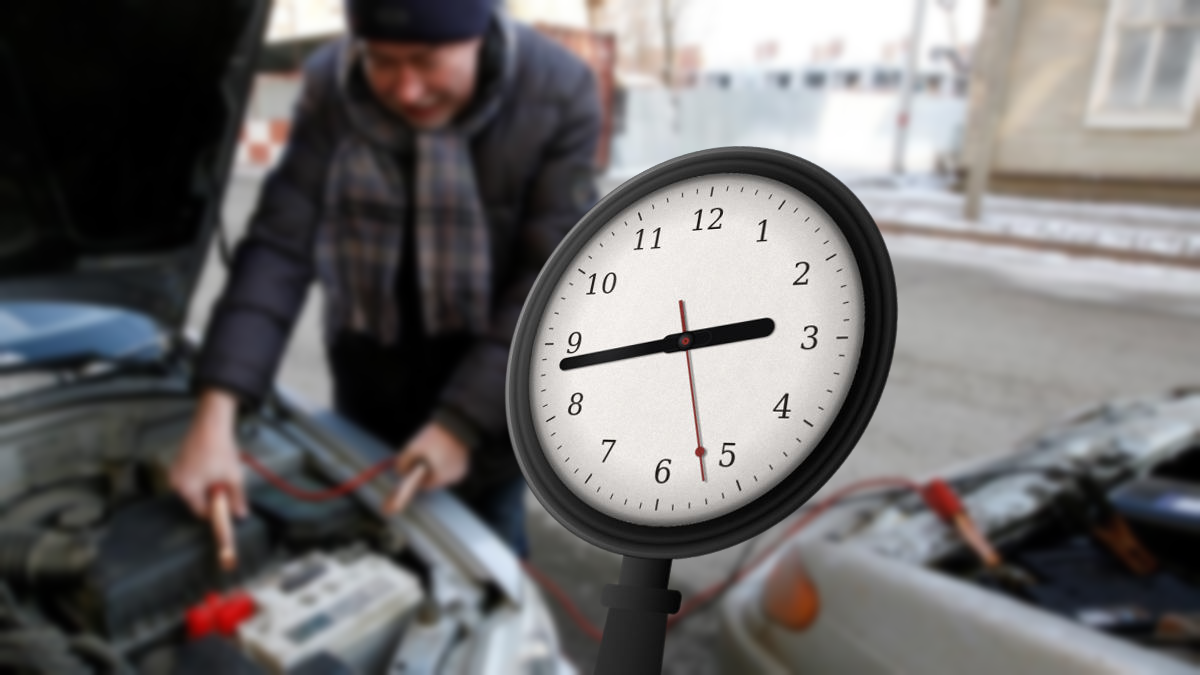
2:43:27
